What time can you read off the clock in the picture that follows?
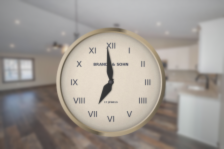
6:59
